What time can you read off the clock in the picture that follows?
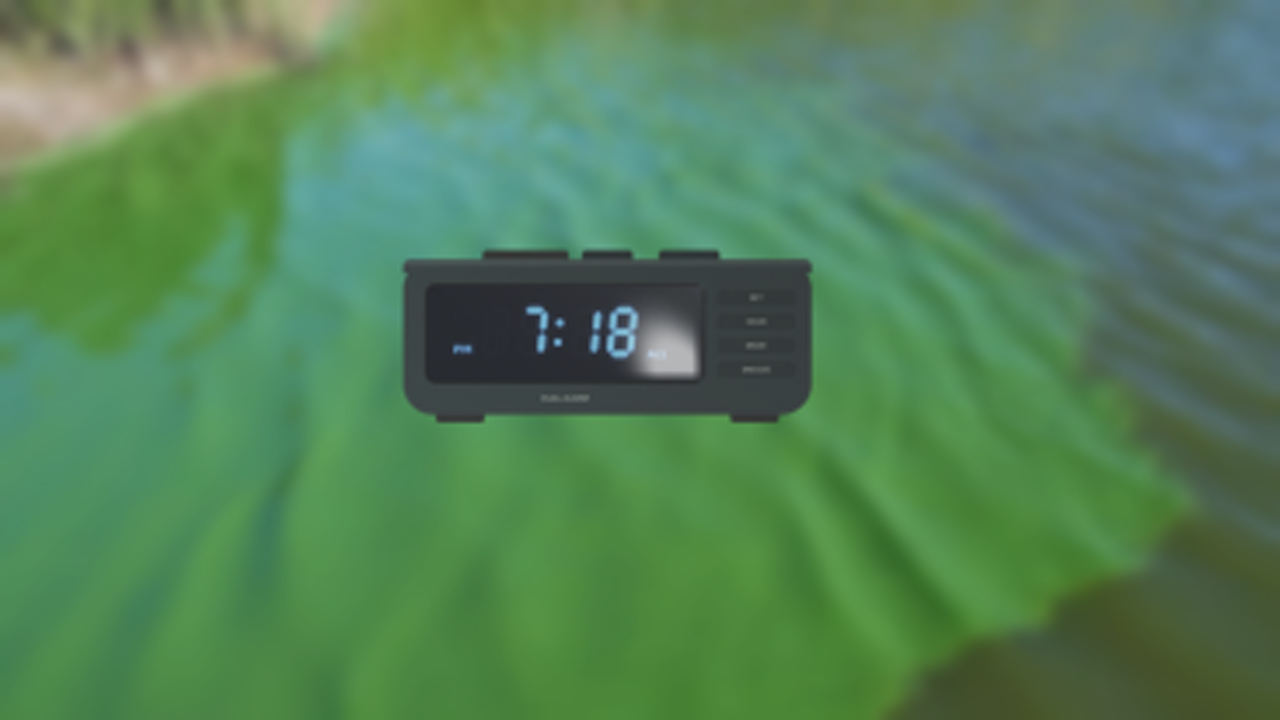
7:18
